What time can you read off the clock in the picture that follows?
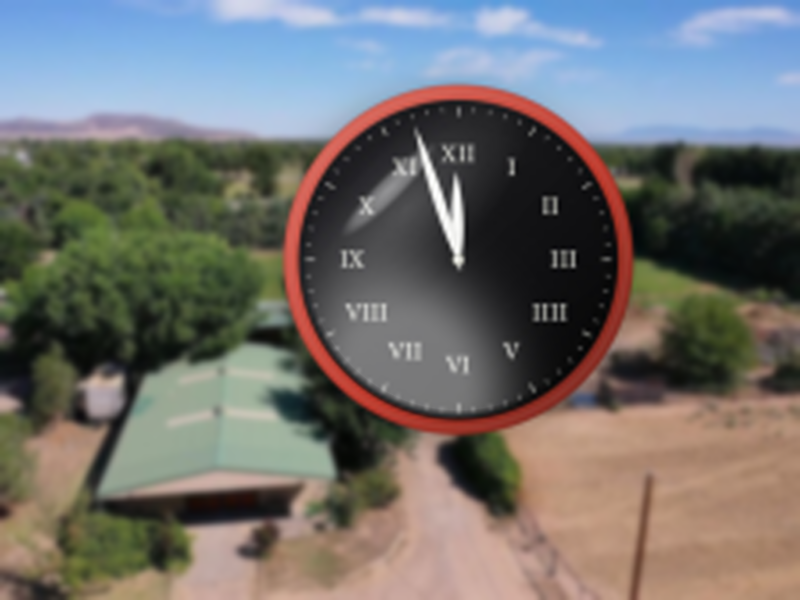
11:57
